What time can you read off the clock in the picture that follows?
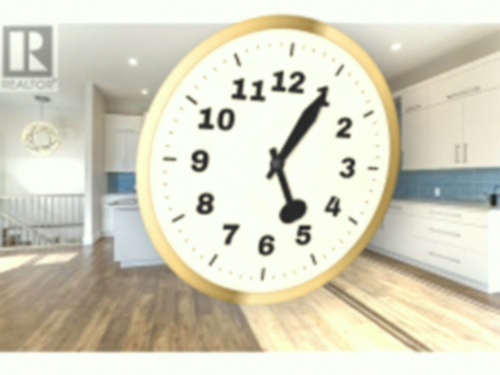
5:05
